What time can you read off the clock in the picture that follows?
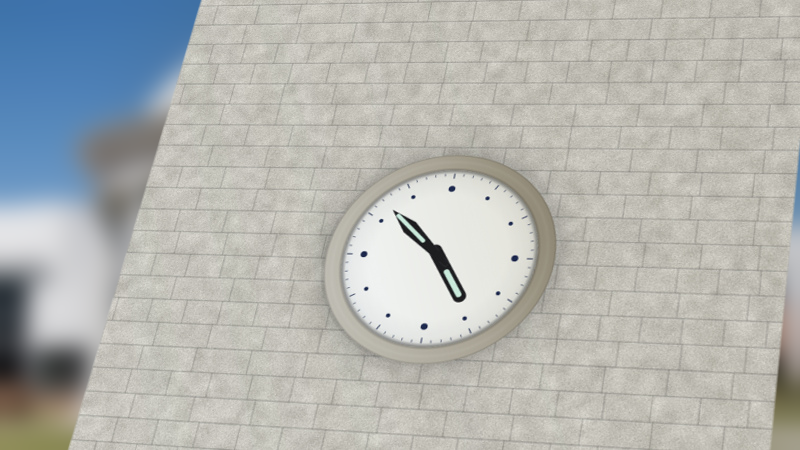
4:52
